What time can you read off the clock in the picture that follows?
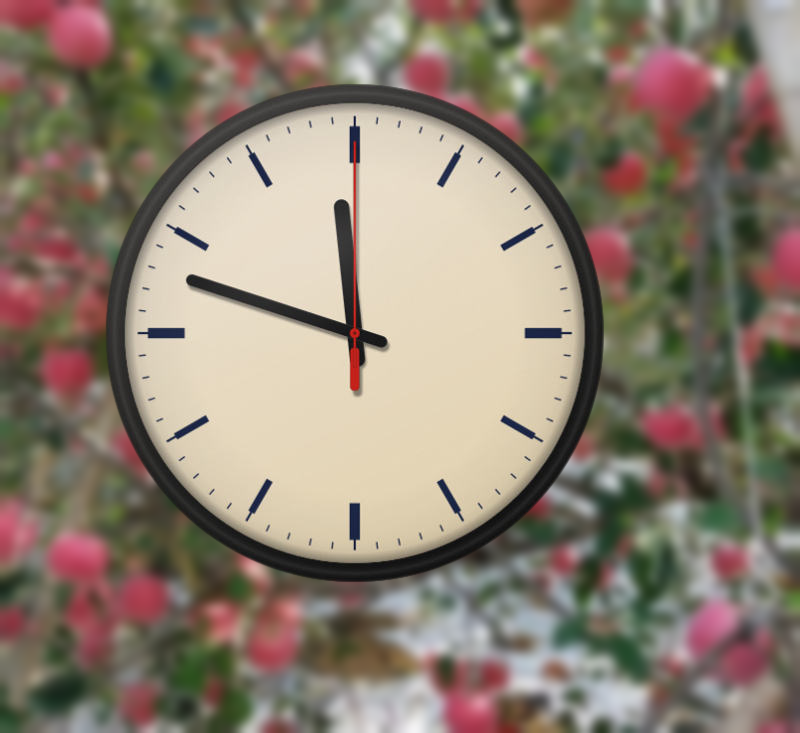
11:48:00
